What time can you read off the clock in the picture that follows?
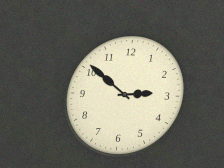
2:51
